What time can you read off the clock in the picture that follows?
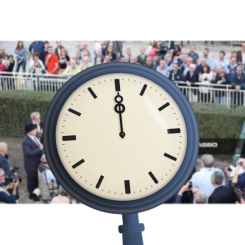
12:00
